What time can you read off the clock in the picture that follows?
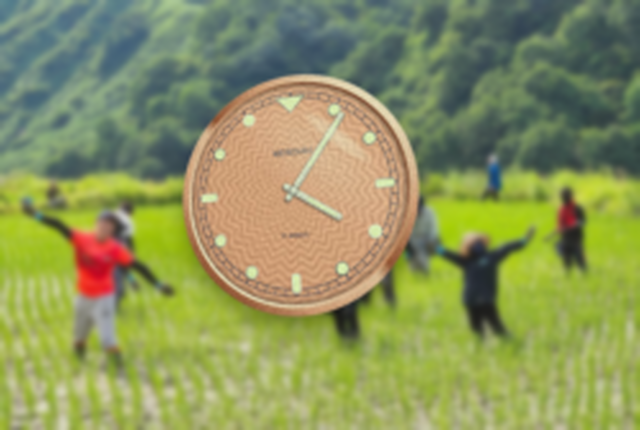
4:06
